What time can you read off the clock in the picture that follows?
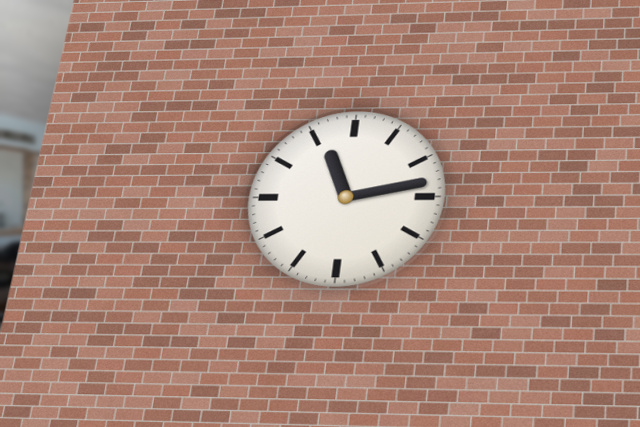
11:13
